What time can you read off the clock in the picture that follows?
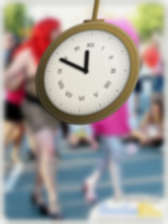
11:49
